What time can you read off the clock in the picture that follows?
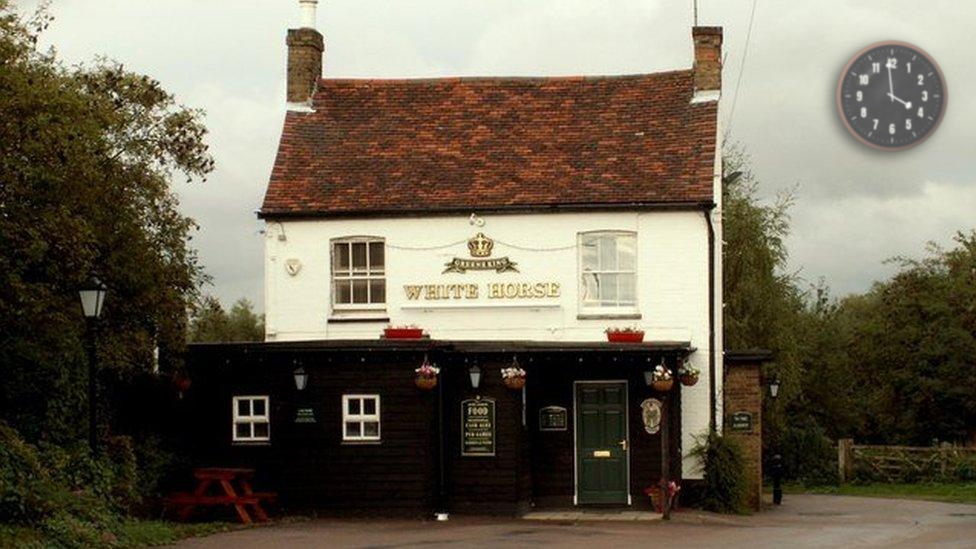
3:59
